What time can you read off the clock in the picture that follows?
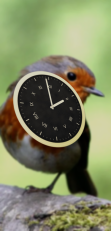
1:59
